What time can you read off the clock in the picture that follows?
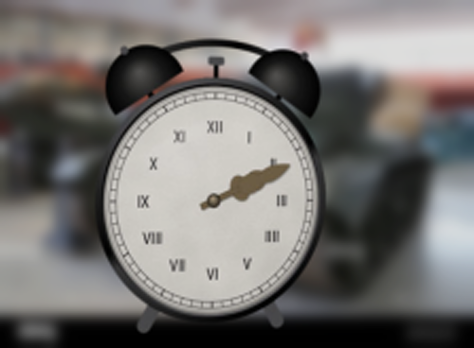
2:11
